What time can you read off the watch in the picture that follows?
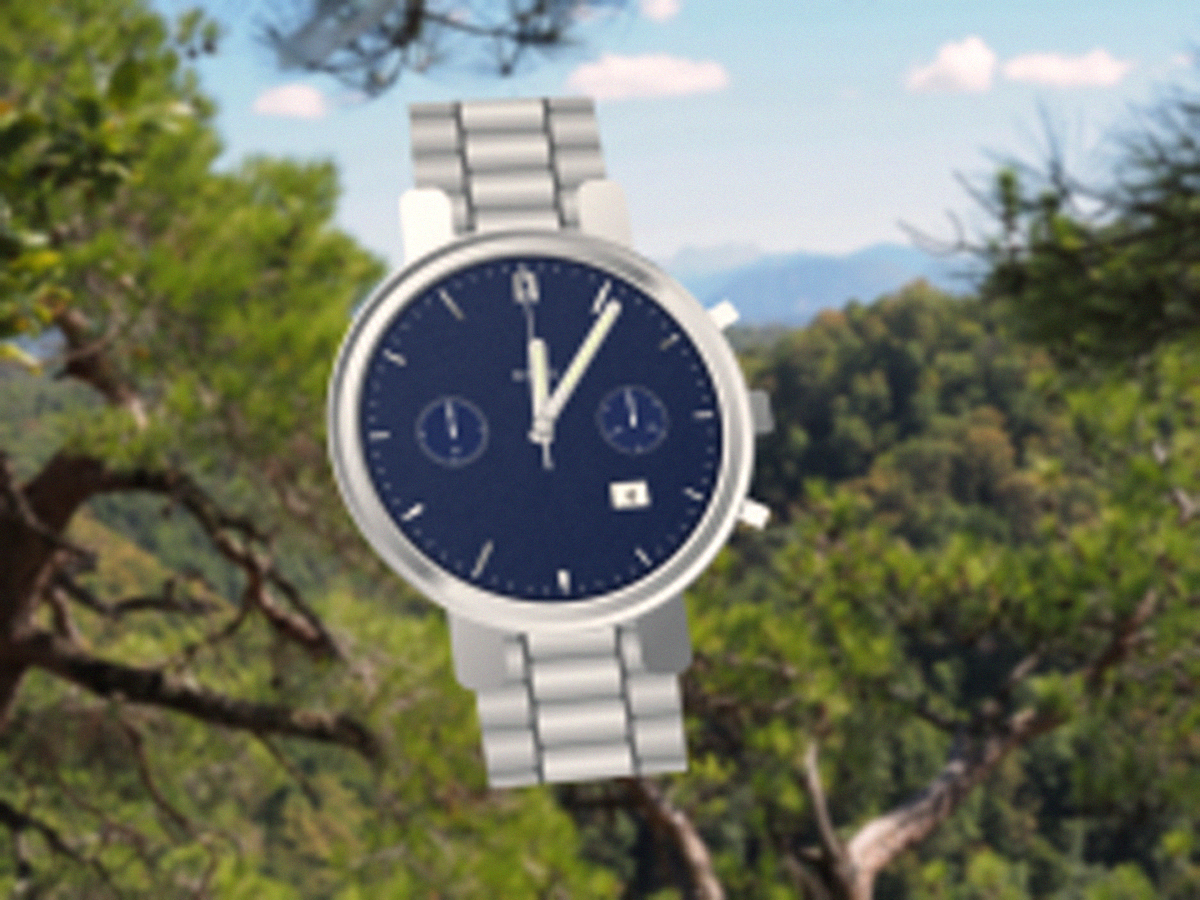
12:06
